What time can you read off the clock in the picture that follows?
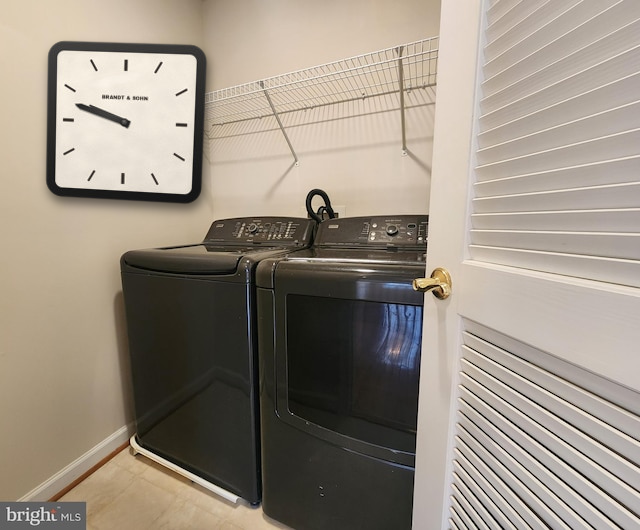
9:48
